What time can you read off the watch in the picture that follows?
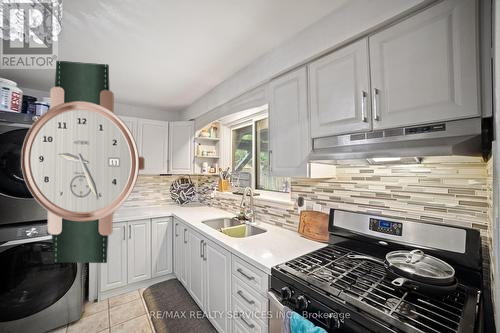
9:26
